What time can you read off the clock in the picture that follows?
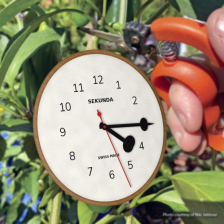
4:15:27
